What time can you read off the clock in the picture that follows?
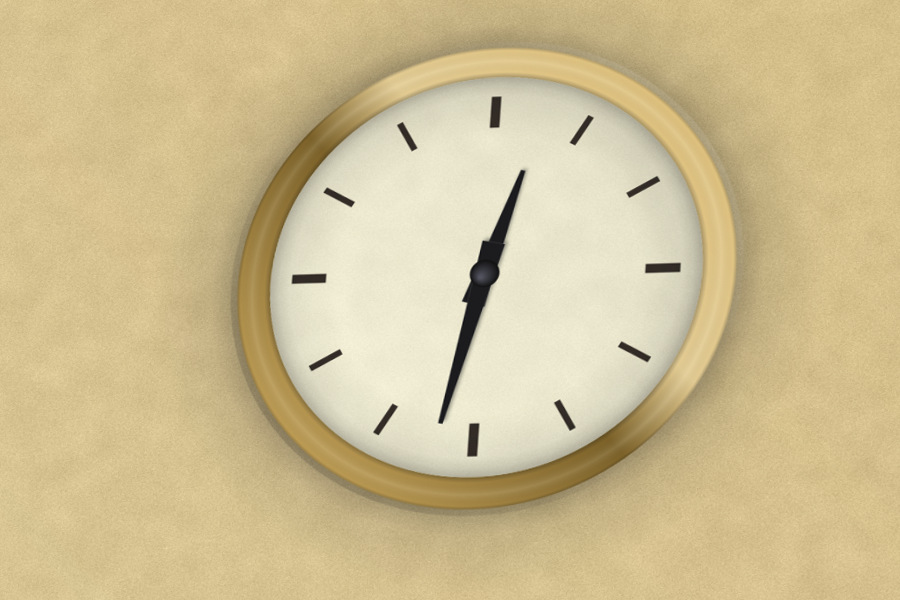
12:32
